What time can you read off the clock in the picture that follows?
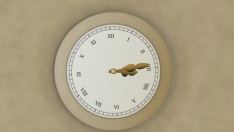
3:14
